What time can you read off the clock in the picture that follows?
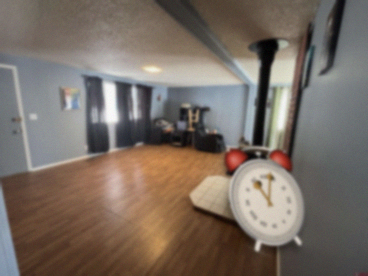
11:03
